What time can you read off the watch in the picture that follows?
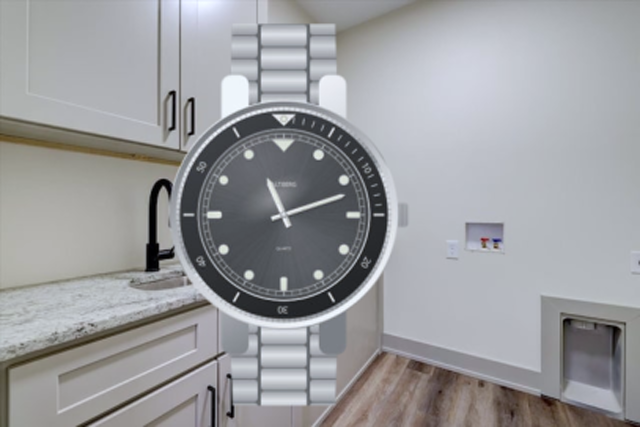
11:12
